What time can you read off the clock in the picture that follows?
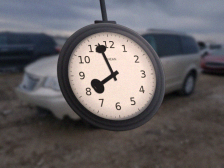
7:57
